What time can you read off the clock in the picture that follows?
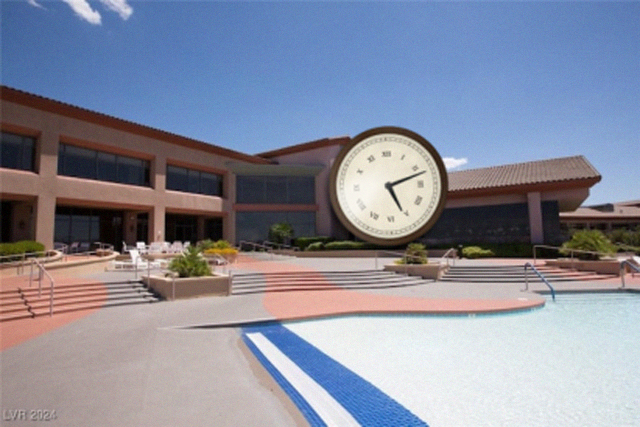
5:12
